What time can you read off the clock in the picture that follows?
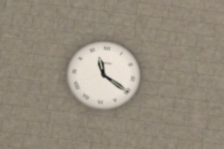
11:20
